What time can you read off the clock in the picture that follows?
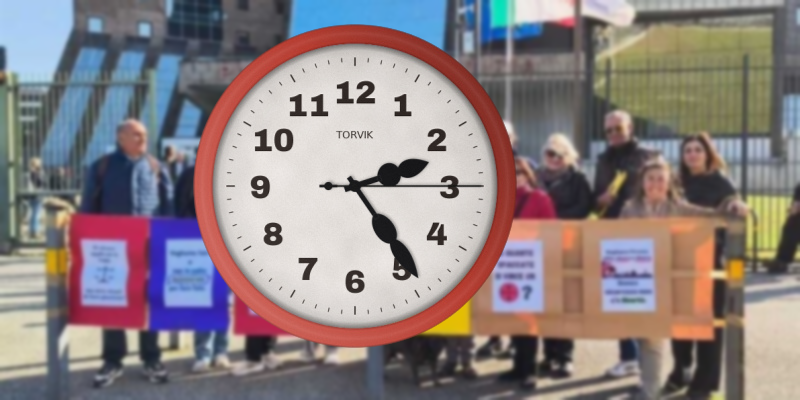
2:24:15
